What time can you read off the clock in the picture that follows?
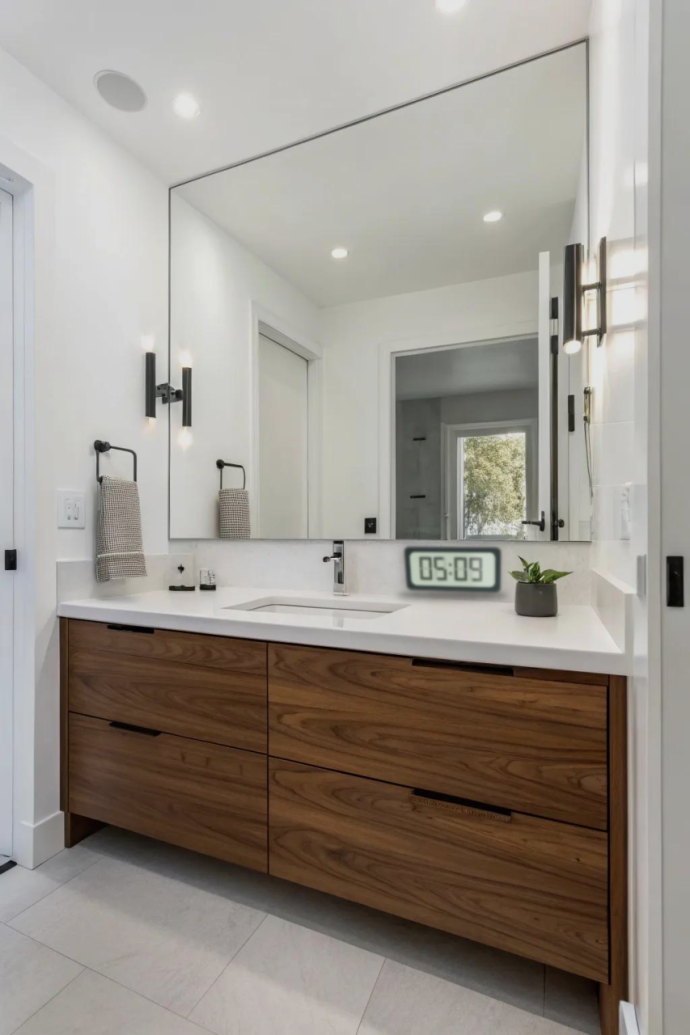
5:09
